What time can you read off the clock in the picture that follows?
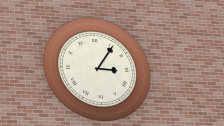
3:06
